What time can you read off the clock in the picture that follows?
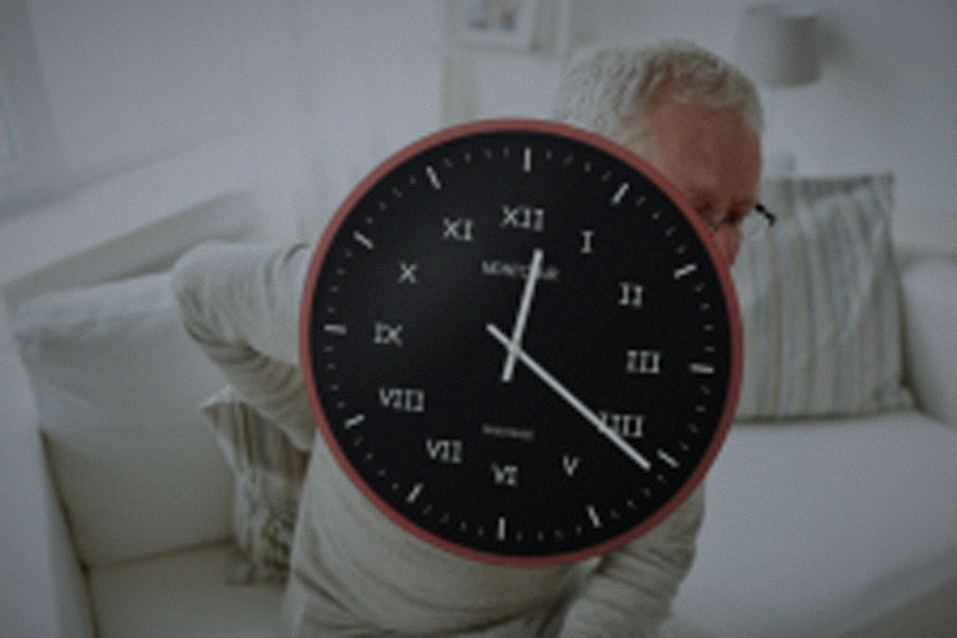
12:21
